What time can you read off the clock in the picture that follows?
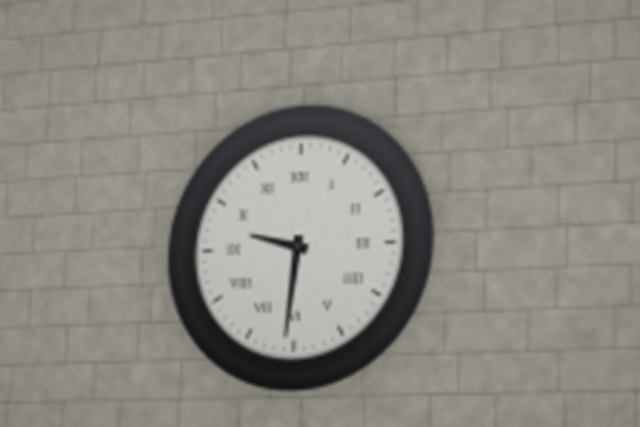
9:31
